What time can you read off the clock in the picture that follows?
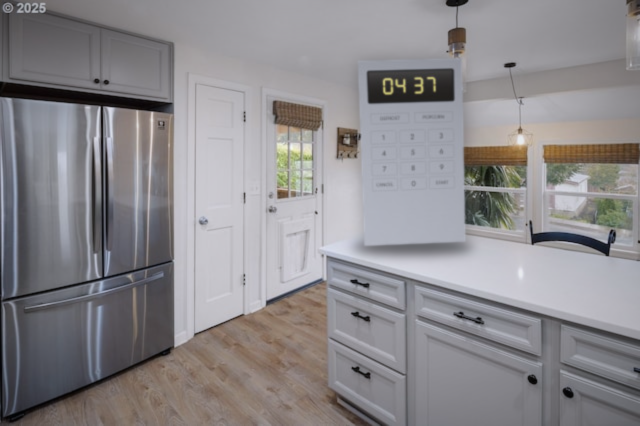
4:37
